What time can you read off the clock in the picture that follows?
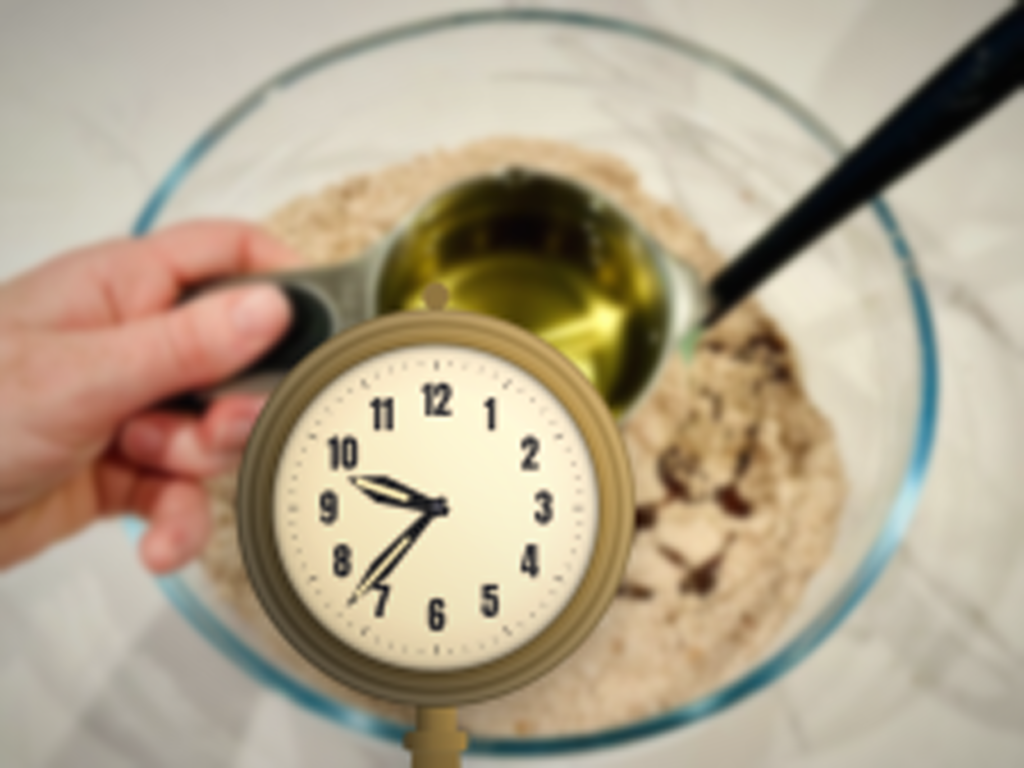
9:37
